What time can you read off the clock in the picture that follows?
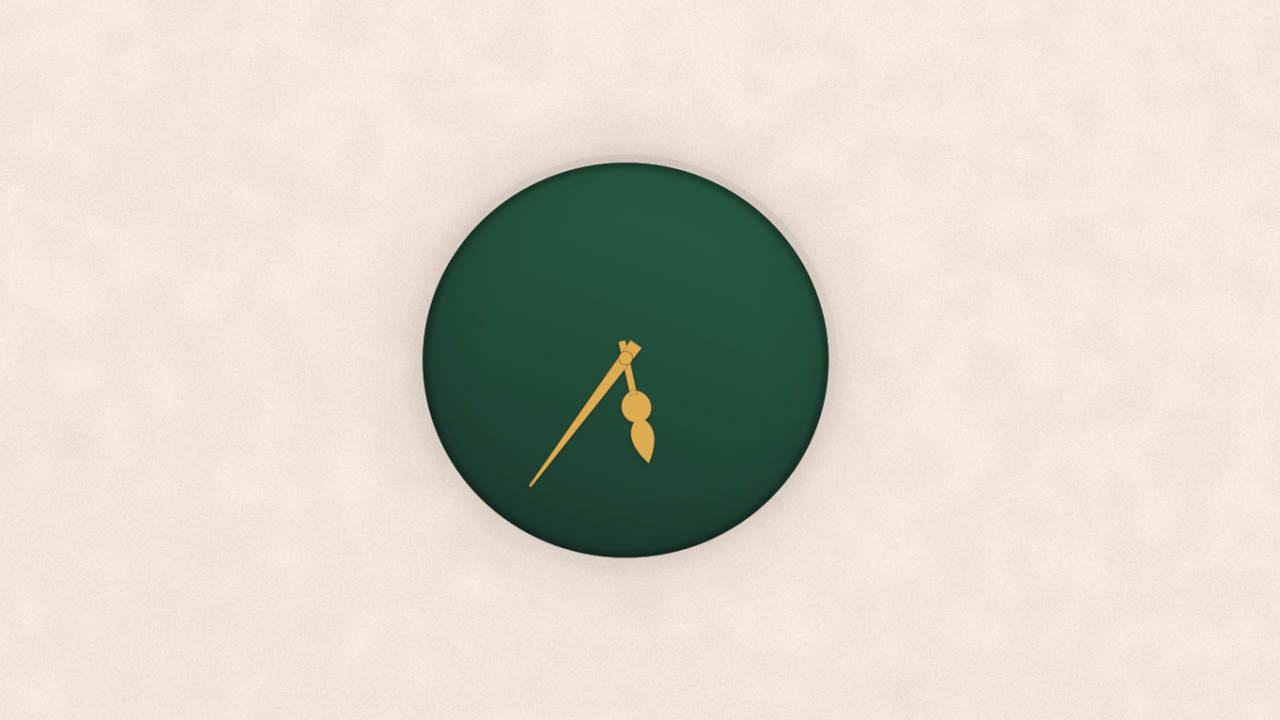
5:36
